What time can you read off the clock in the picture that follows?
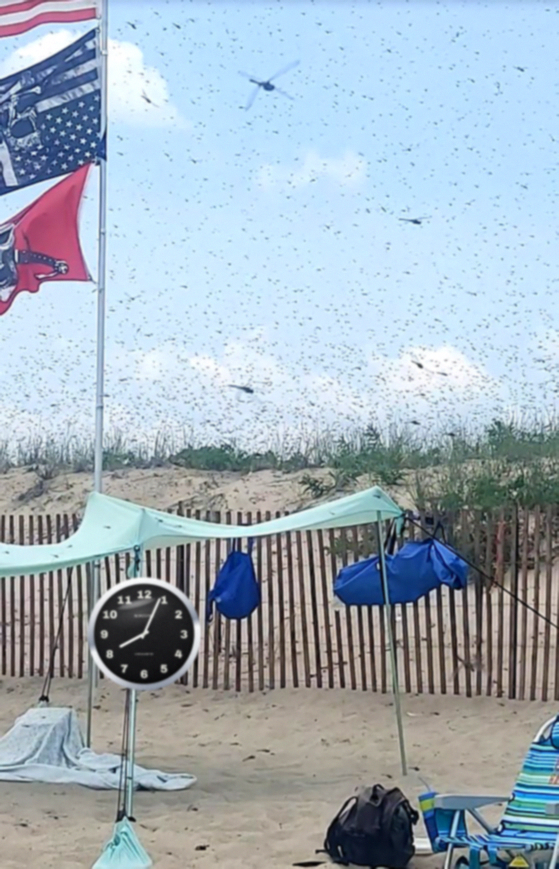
8:04
